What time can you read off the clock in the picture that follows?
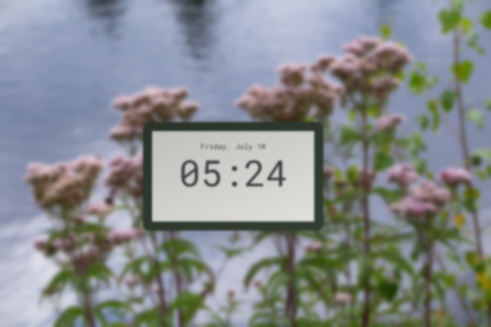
5:24
